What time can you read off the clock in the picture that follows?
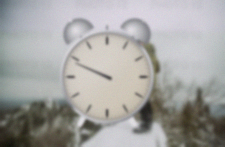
9:49
